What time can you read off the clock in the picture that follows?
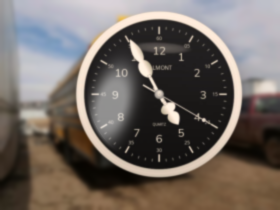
4:55:20
